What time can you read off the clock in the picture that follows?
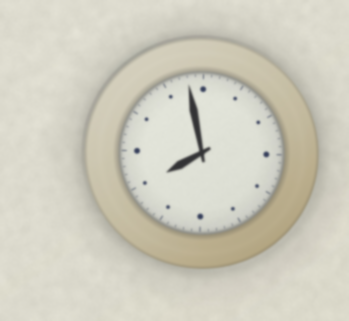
7:58
